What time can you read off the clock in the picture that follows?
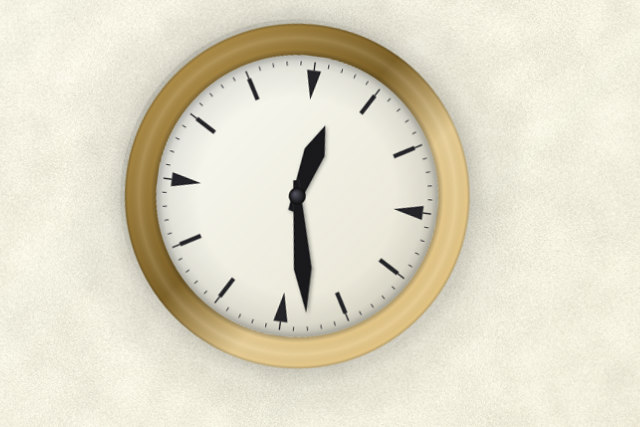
12:28
